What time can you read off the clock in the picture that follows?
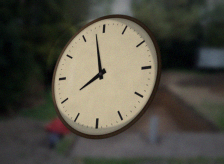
7:58
